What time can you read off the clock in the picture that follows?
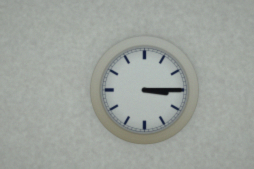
3:15
